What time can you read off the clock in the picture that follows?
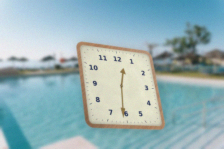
12:31
